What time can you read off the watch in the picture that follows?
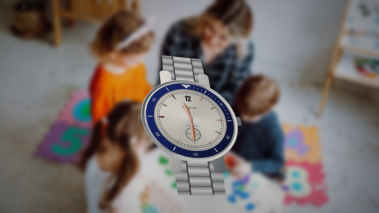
11:30
